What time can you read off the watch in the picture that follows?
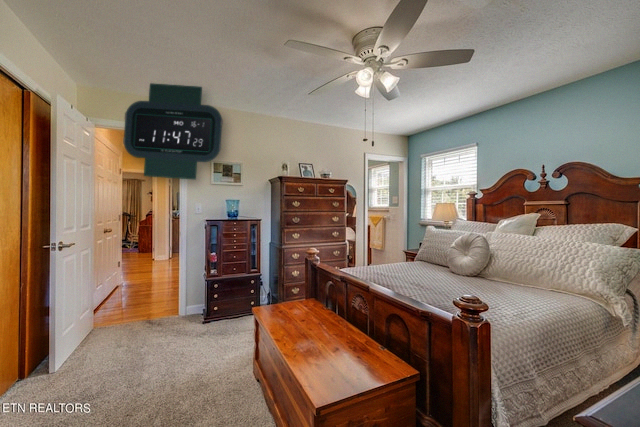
11:47
